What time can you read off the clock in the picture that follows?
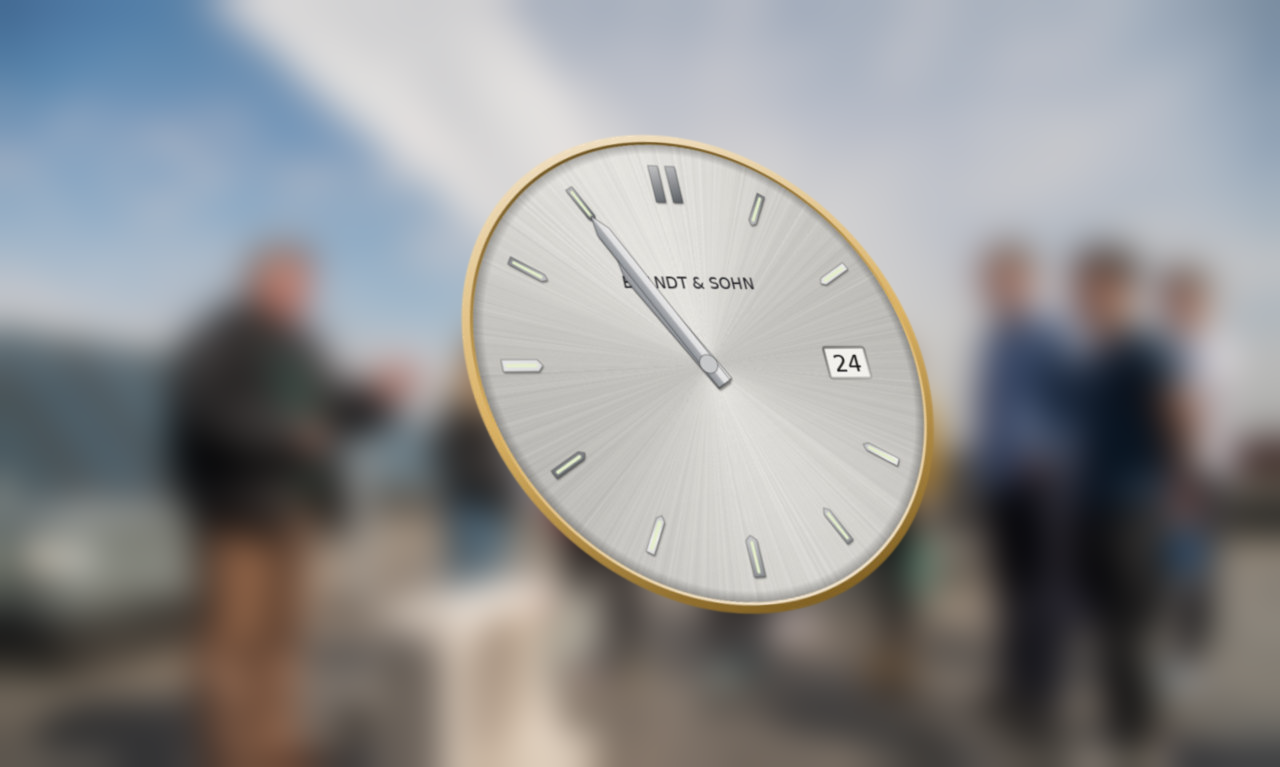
10:55
